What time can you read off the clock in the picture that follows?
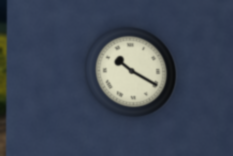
10:20
